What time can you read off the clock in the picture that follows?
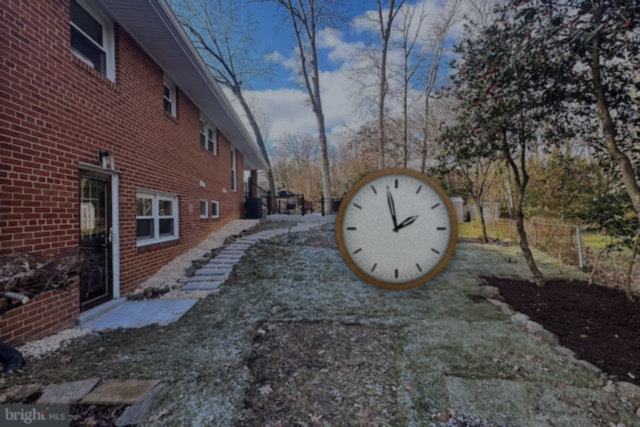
1:58
